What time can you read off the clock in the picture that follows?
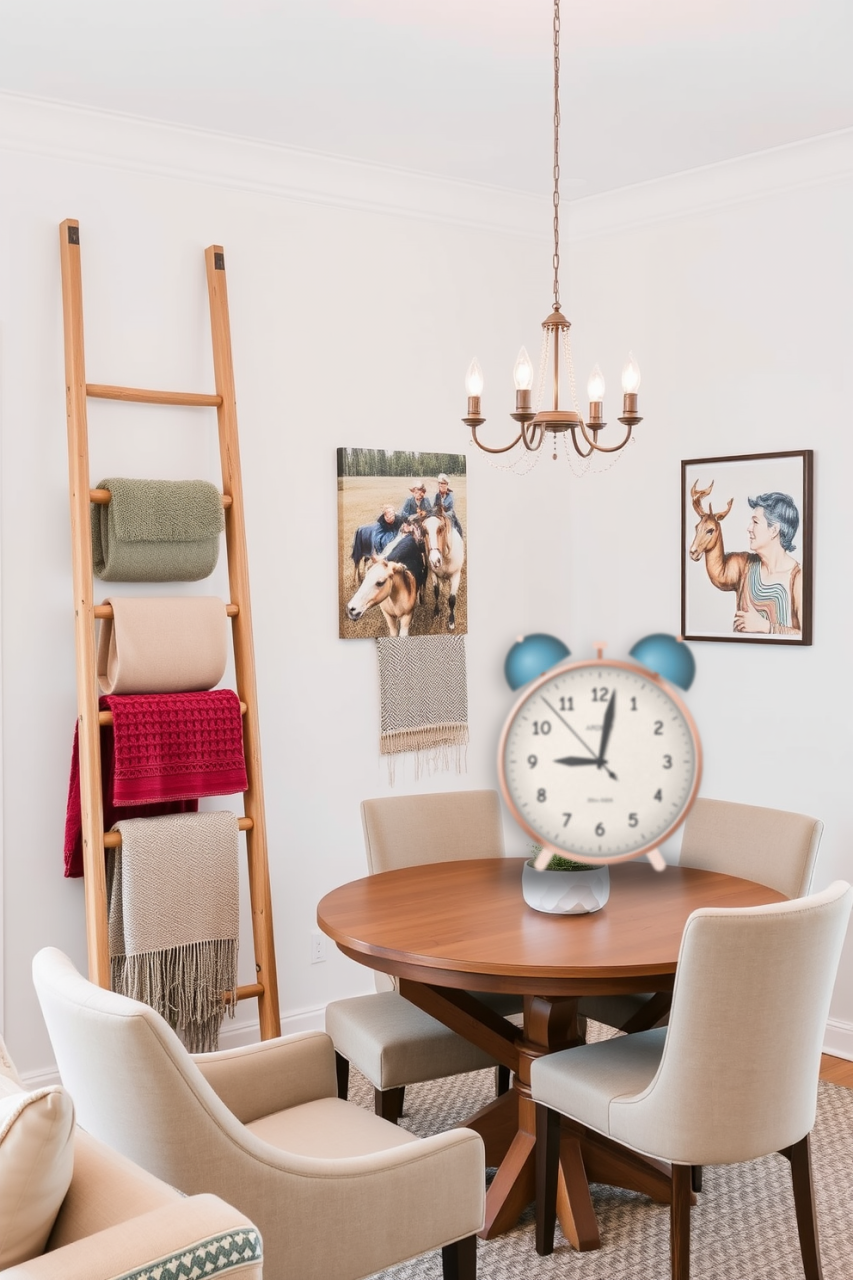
9:01:53
